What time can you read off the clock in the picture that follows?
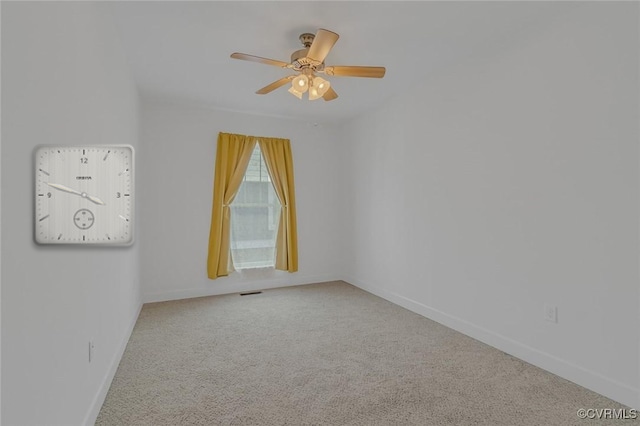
3:48
